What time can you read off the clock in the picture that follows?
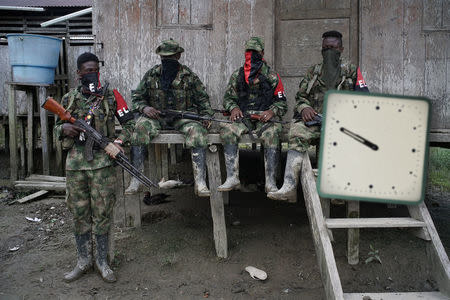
9:49
